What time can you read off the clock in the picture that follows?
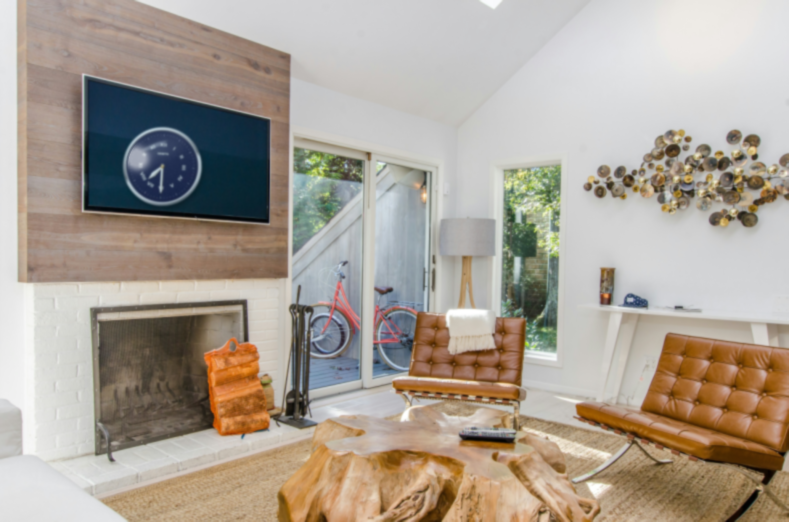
7:30
